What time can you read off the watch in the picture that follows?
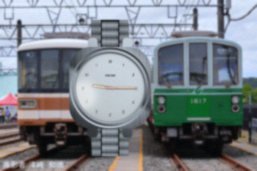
9:15
